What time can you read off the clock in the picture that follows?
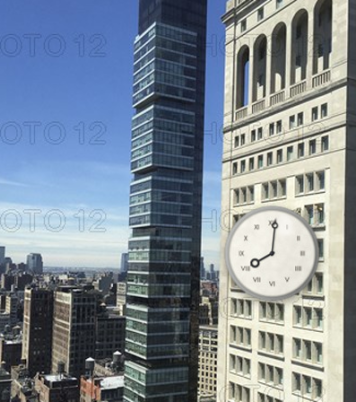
8:01
